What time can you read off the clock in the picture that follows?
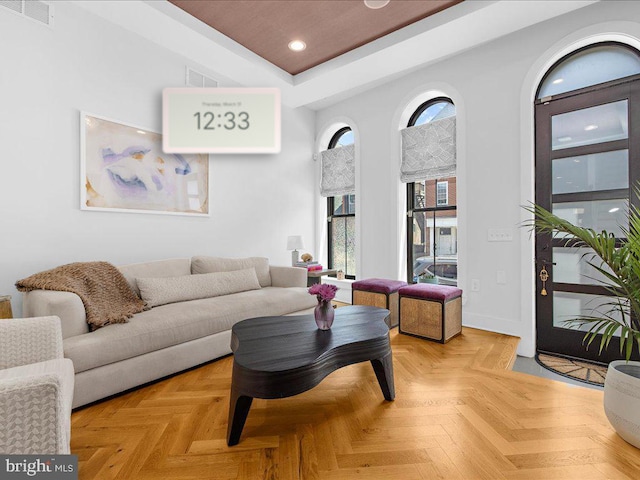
12:33
